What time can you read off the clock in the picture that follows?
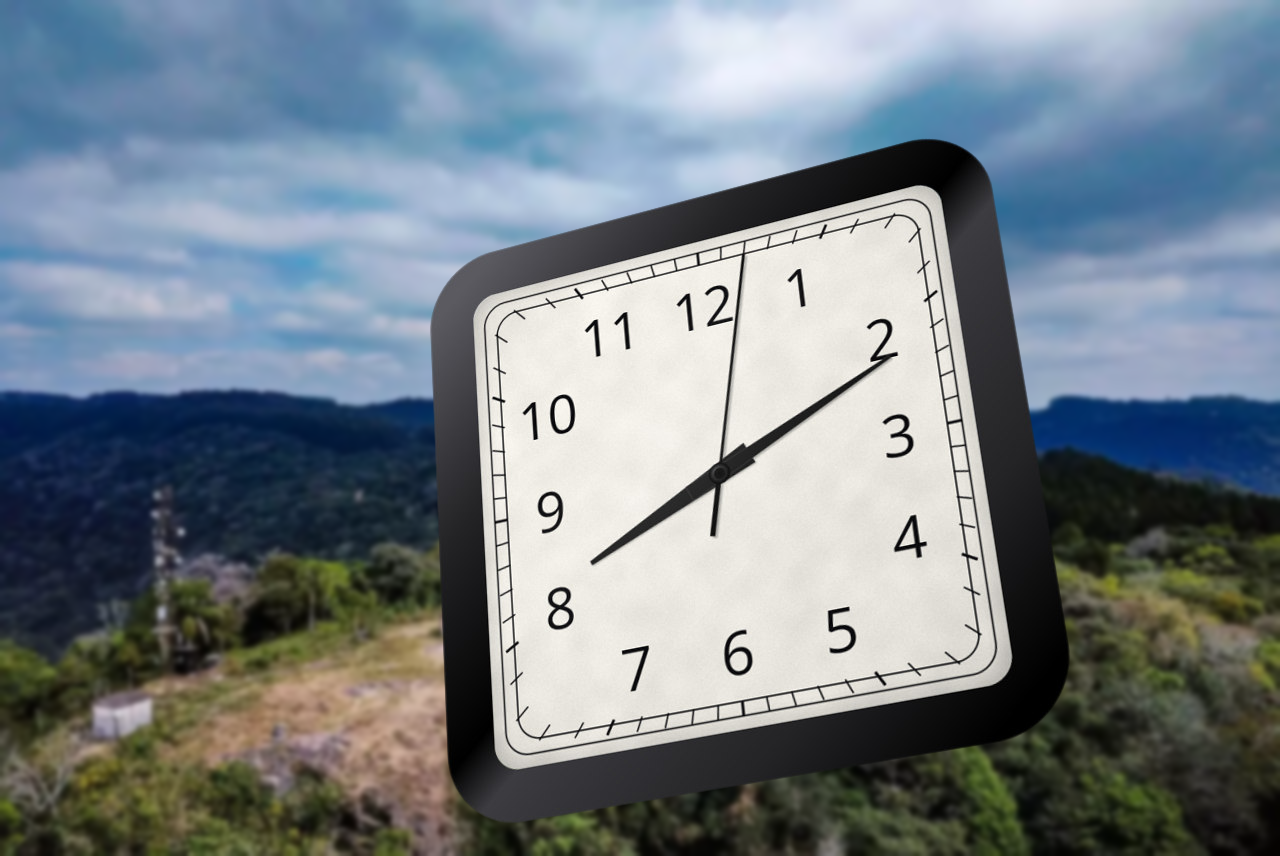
8:11:02
